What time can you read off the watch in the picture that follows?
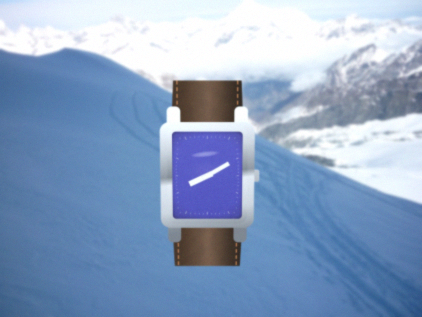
8:10
